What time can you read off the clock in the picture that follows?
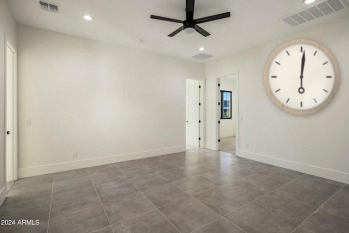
6:01
